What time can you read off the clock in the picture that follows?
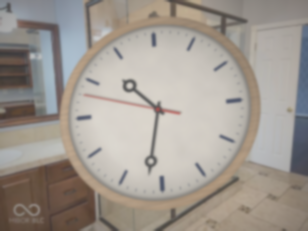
10:31:48
